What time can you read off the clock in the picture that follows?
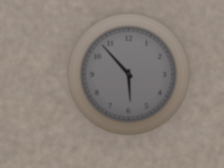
5:53
